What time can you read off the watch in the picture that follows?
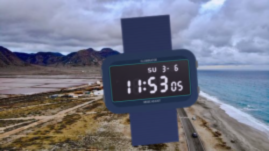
11:53:05
